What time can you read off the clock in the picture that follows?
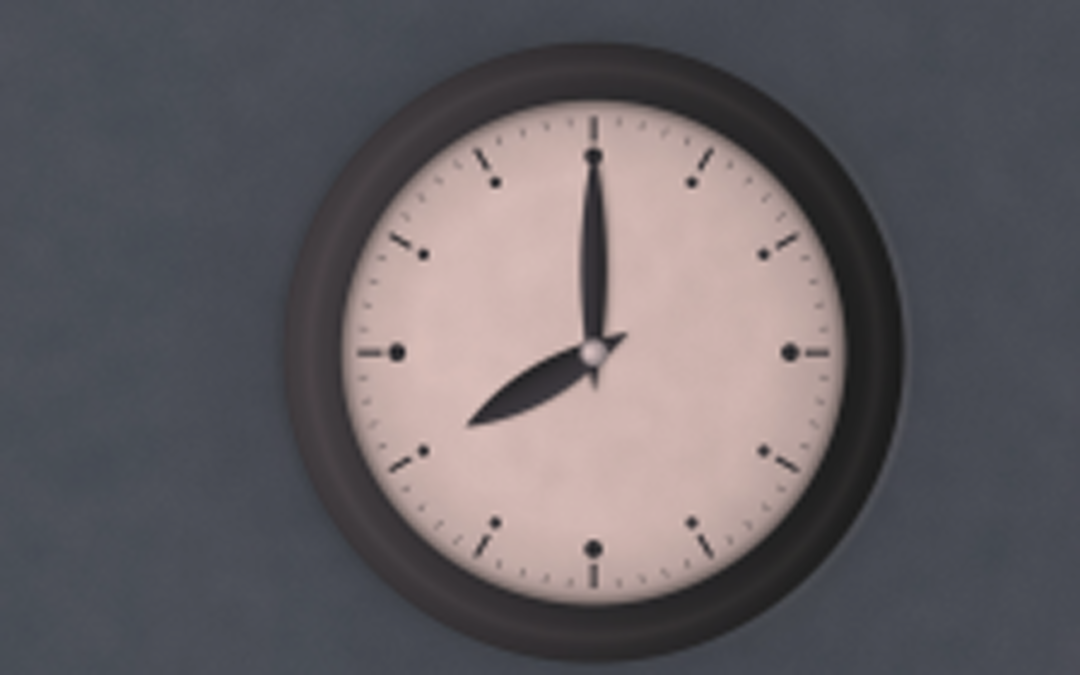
8:00
